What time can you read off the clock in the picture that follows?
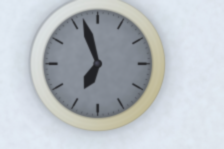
6:57
